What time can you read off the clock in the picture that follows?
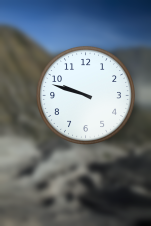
9:48
